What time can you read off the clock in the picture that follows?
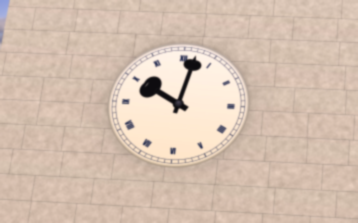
10:02
